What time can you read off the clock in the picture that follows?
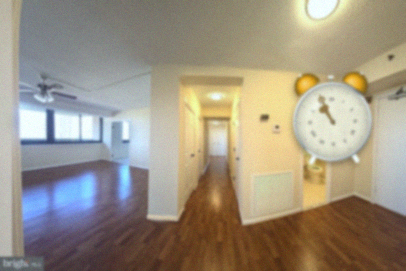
10:56
